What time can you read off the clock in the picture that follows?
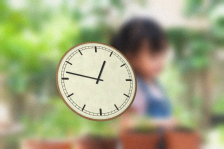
12:47
